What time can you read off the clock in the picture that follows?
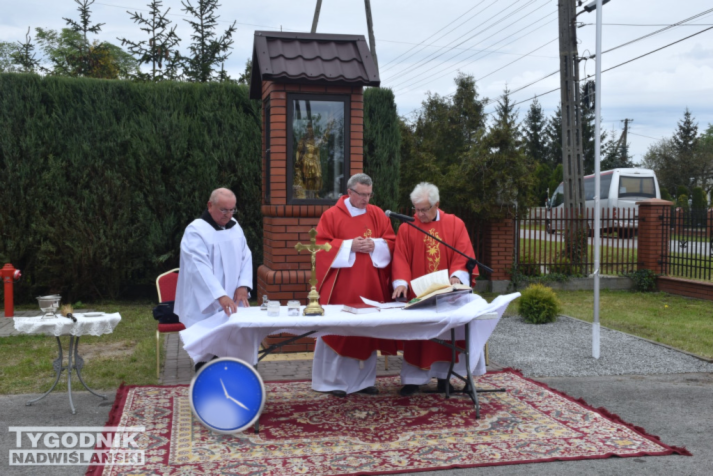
11:21
